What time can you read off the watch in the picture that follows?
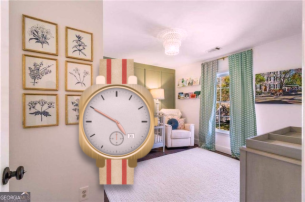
4:50
